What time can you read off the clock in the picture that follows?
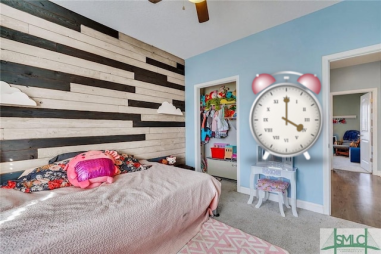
4:00
